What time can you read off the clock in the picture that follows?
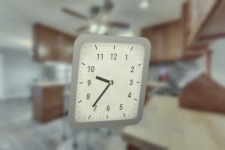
9:36
